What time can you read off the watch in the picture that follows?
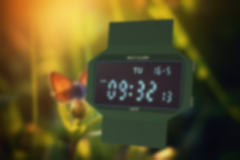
9:32
